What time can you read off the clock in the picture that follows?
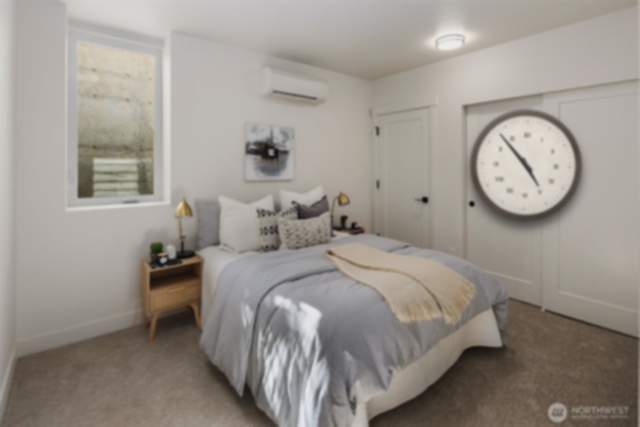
4:53
